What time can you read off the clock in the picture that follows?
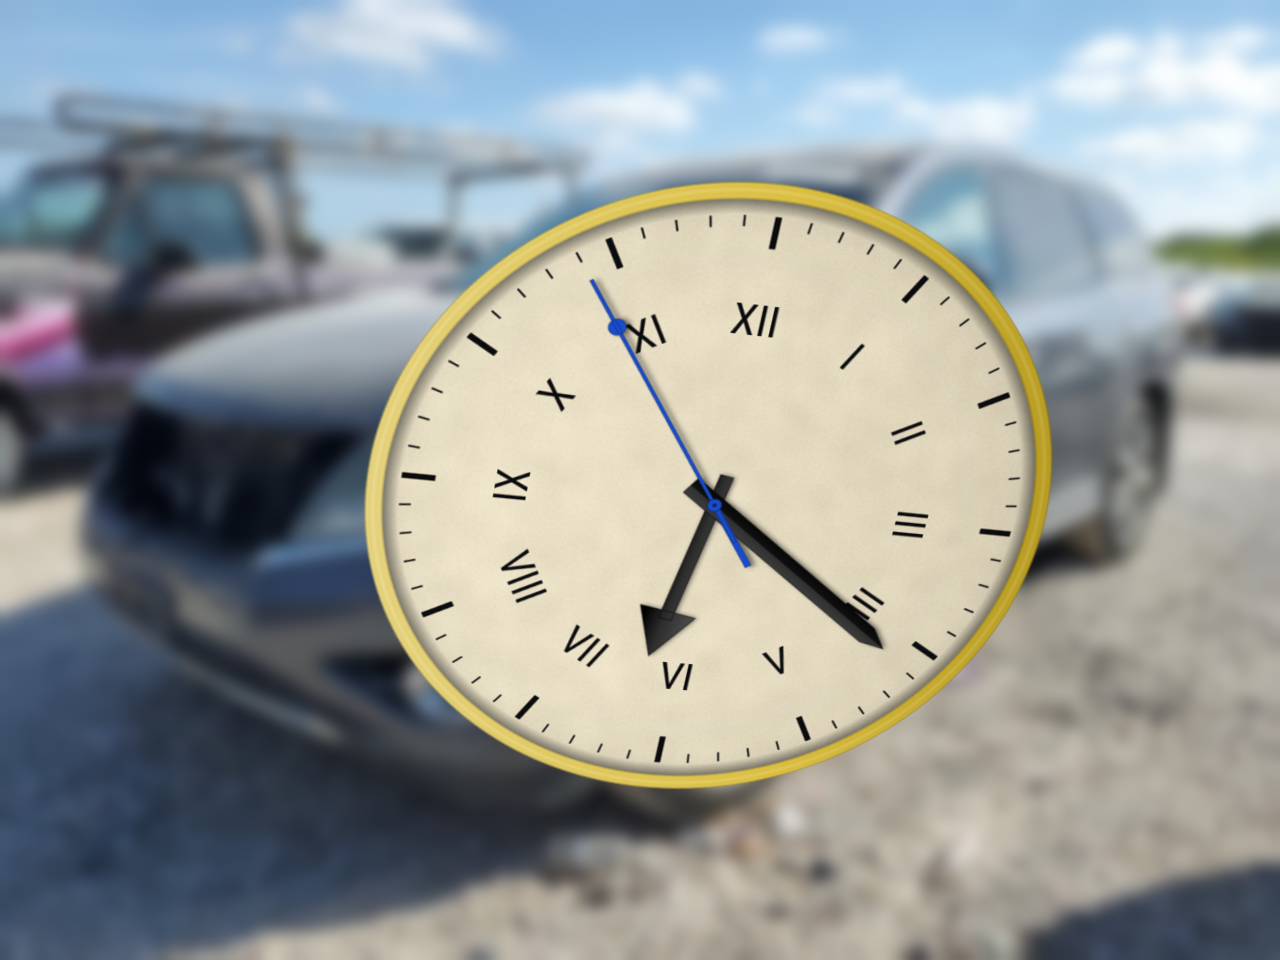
6:20:54
